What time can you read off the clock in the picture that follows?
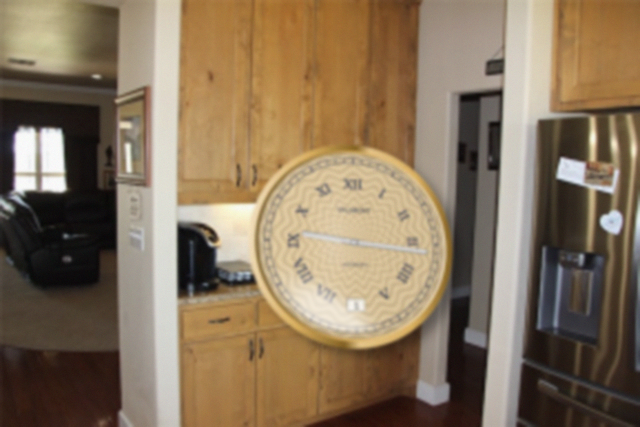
9:16
